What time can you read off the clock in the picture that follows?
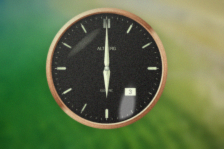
6:00
